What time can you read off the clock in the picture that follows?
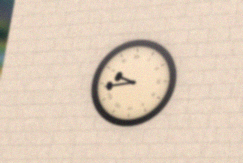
9:44
